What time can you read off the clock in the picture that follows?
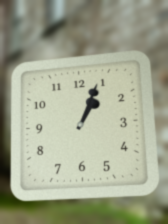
1:04
